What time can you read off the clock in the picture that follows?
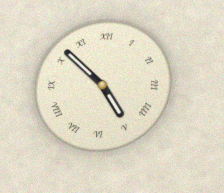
4:52
